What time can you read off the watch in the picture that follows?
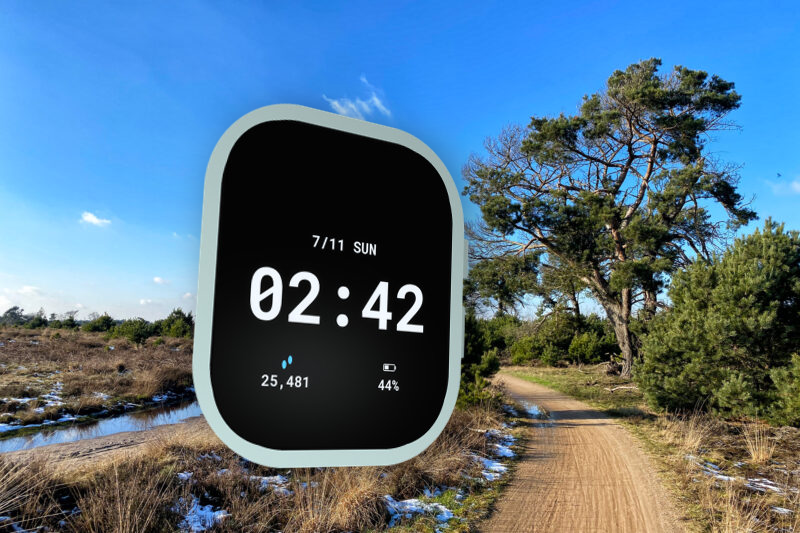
2:42
